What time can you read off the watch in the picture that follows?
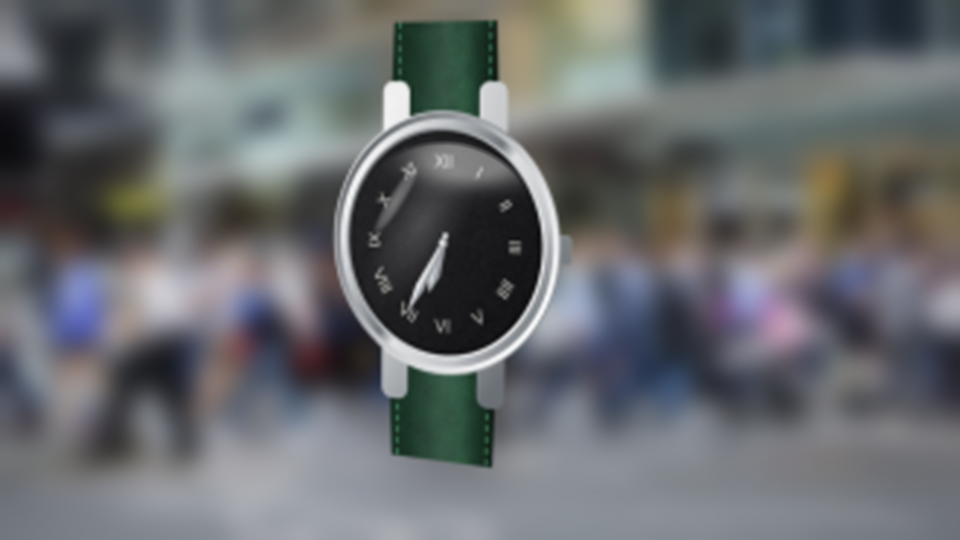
6:35
